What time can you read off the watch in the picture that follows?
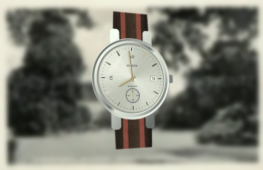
7:59
